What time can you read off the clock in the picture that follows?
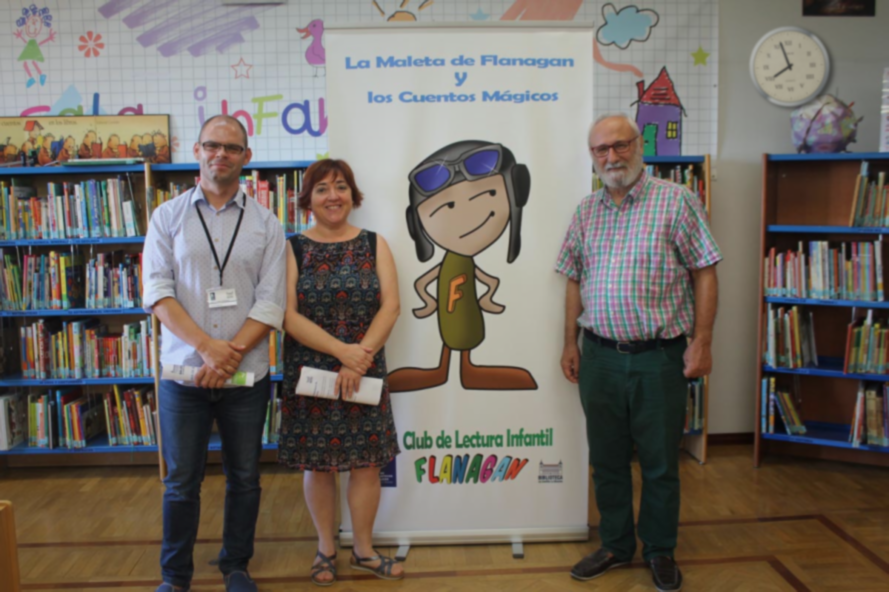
7:57
